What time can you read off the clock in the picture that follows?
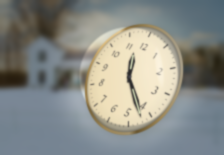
11:22
